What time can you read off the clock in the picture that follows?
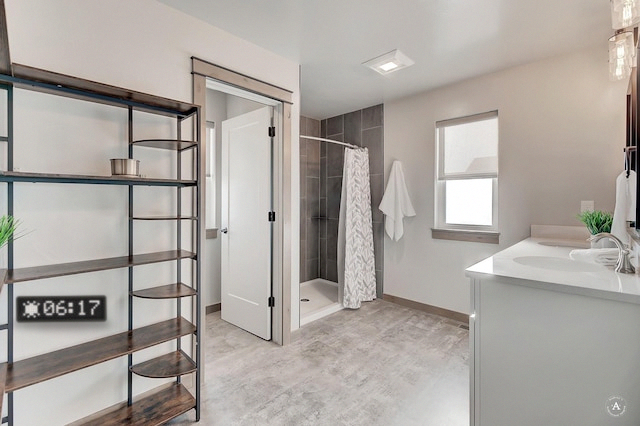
6:17
